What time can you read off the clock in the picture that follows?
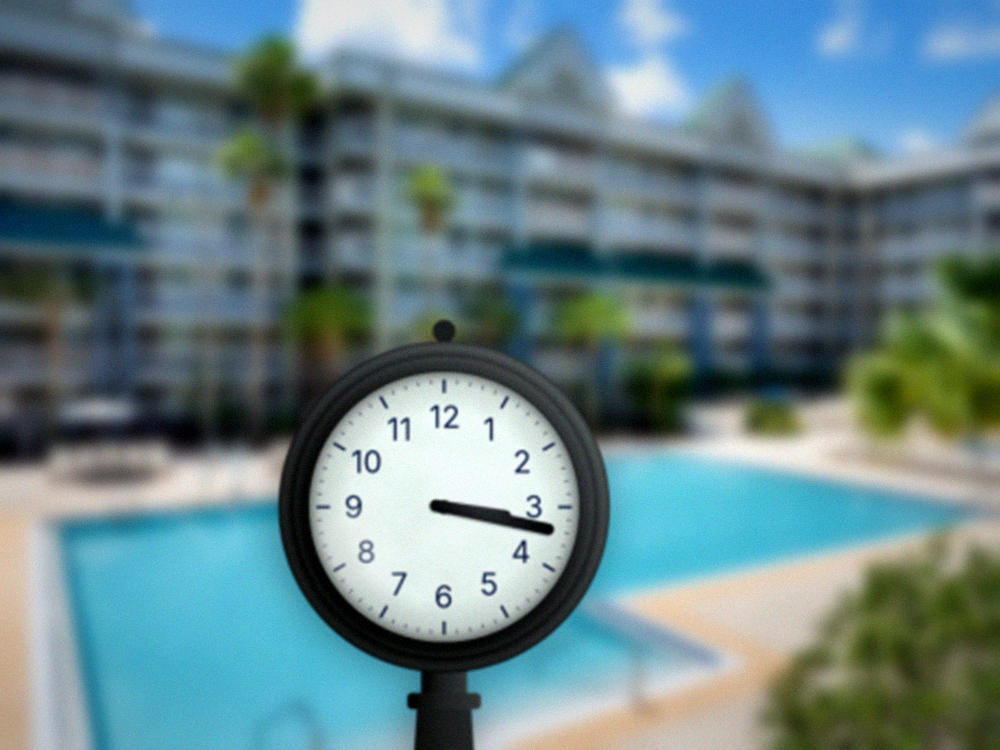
3:17
